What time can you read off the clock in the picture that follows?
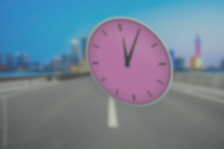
12:05
